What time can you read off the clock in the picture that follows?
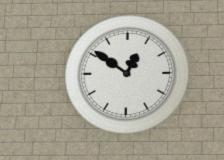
12:51
